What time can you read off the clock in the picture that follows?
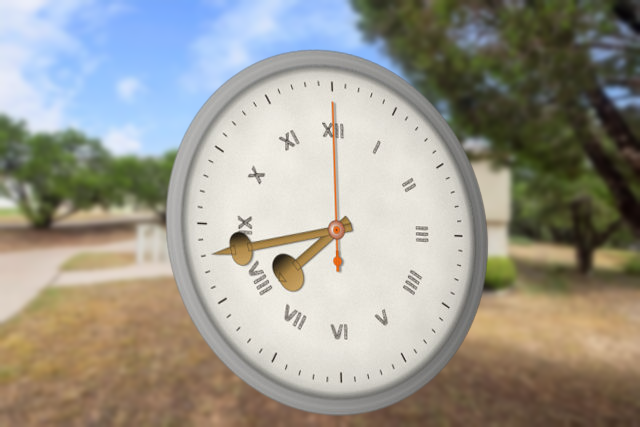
7:43:00
